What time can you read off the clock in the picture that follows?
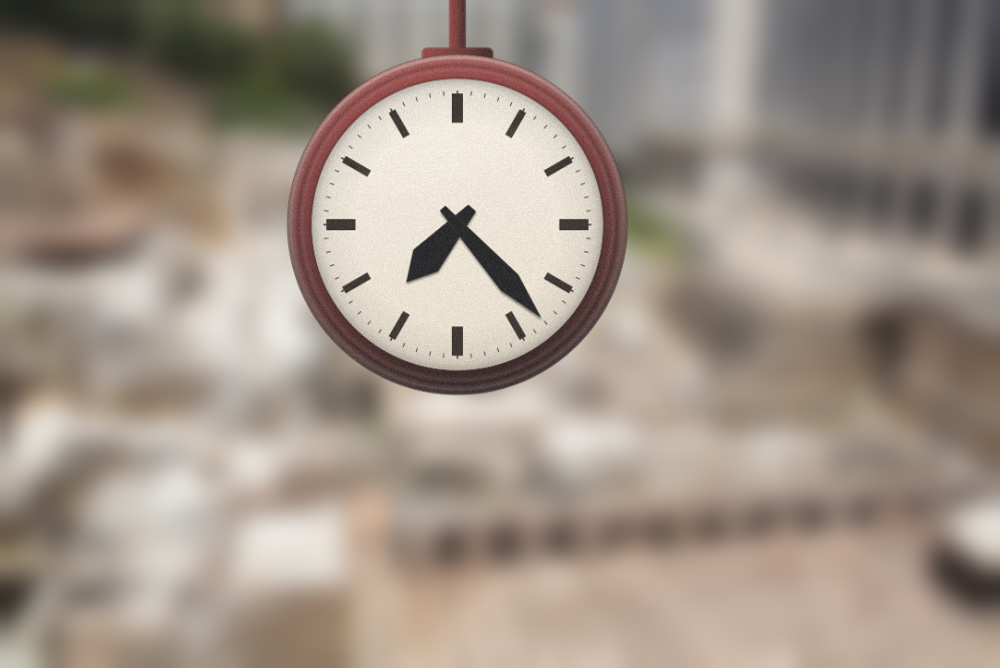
7:23
